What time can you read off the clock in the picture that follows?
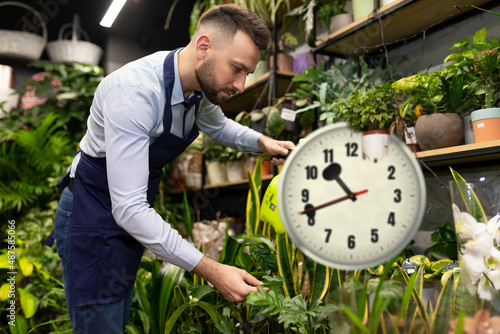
10:41:42
